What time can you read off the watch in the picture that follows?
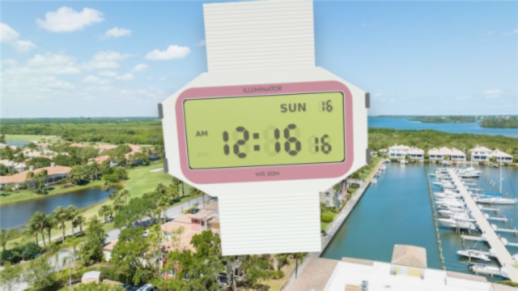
12:16:16
